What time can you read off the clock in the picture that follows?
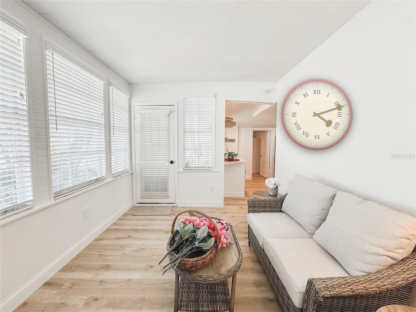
4:12
